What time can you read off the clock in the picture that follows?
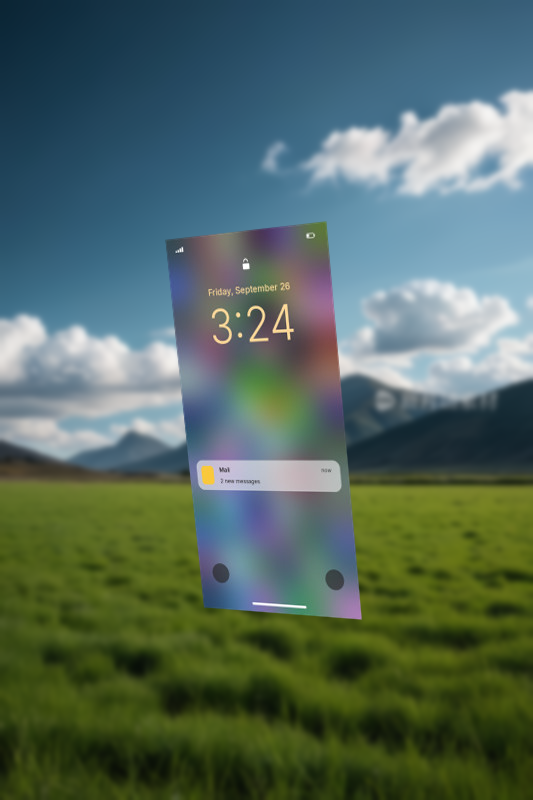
3:24
